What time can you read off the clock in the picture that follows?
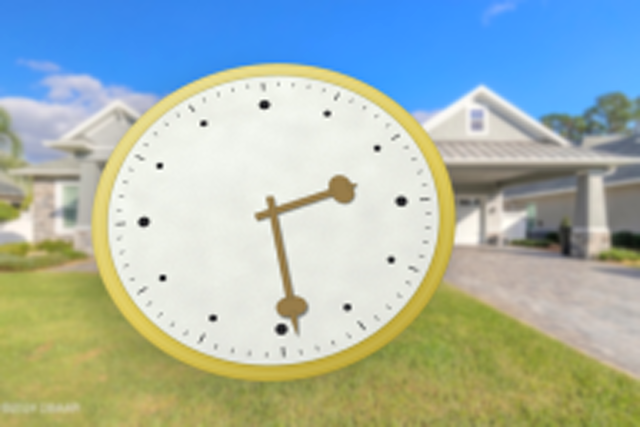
2:29
